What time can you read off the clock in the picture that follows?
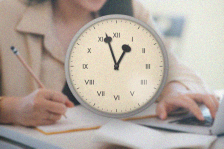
12:57
